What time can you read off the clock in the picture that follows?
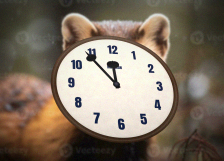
11:54
